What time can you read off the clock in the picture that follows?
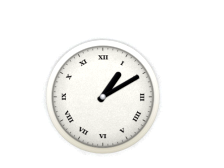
1:10
